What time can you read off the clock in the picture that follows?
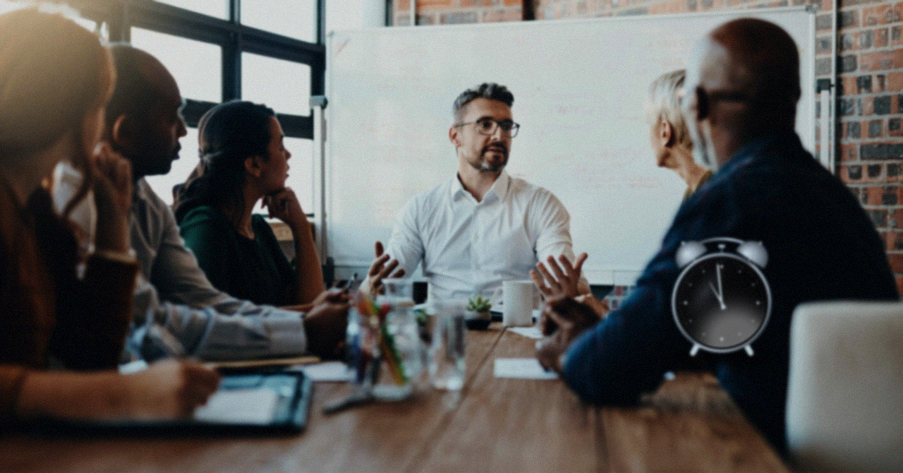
10:59
